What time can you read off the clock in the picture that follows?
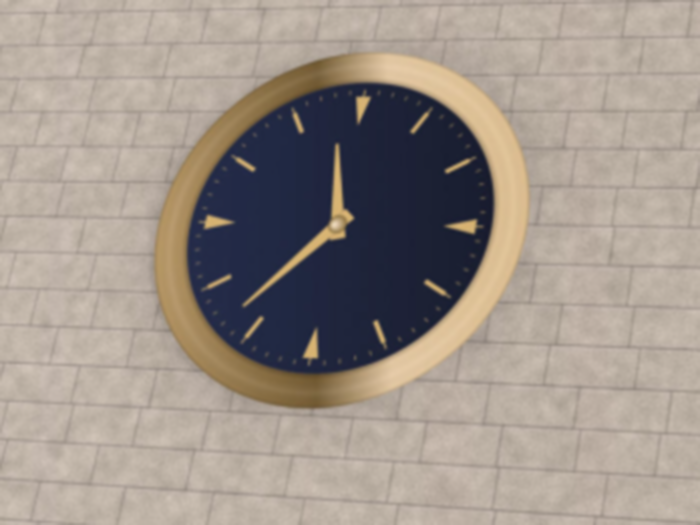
11:37
